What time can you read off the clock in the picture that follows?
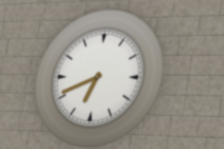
6:41
